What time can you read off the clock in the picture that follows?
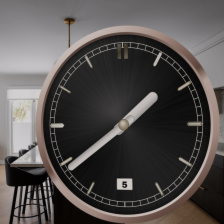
1:39
